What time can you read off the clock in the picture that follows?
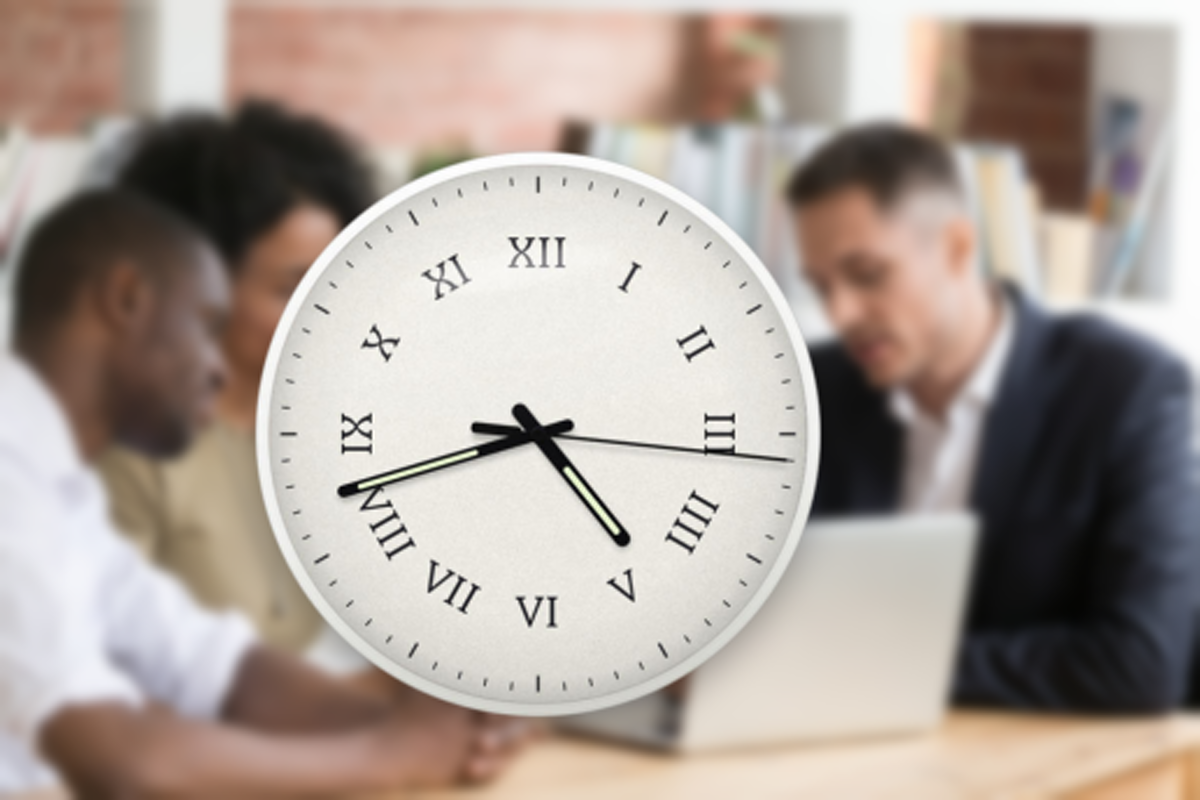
4:42:16
